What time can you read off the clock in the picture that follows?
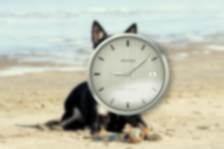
9:08
